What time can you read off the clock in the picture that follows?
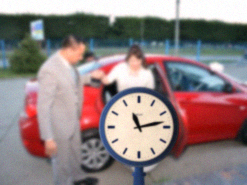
11:13
